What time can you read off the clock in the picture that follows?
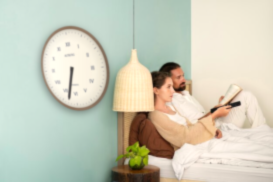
6:33
